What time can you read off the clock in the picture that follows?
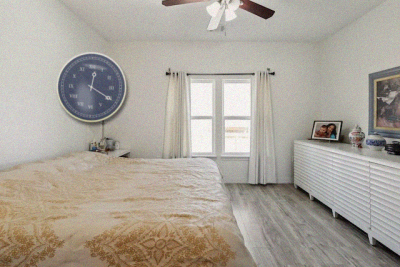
12:20
